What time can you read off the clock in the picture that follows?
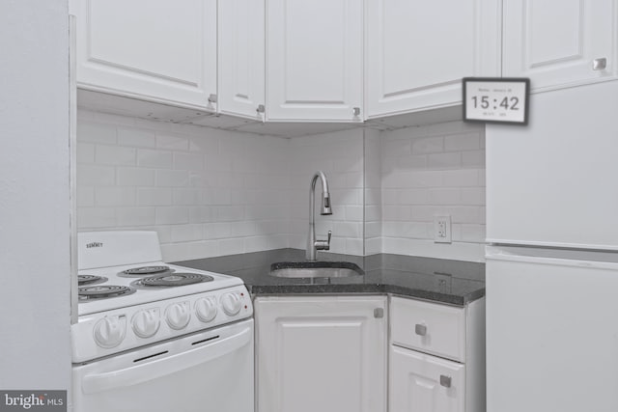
15:42
